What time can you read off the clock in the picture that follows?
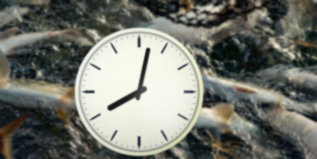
8:02
